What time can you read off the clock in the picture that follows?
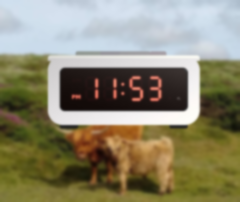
11:53
